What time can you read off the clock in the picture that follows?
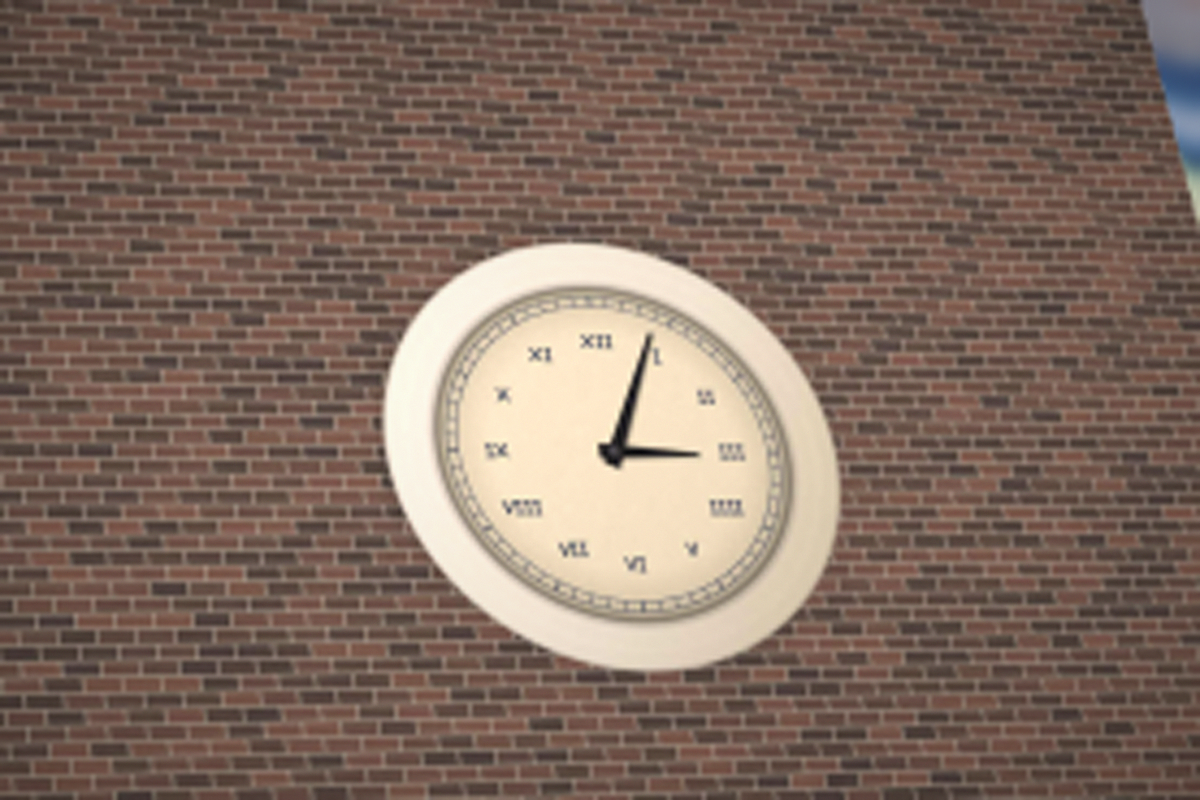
3:04
